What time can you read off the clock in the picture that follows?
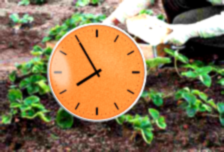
7:55
